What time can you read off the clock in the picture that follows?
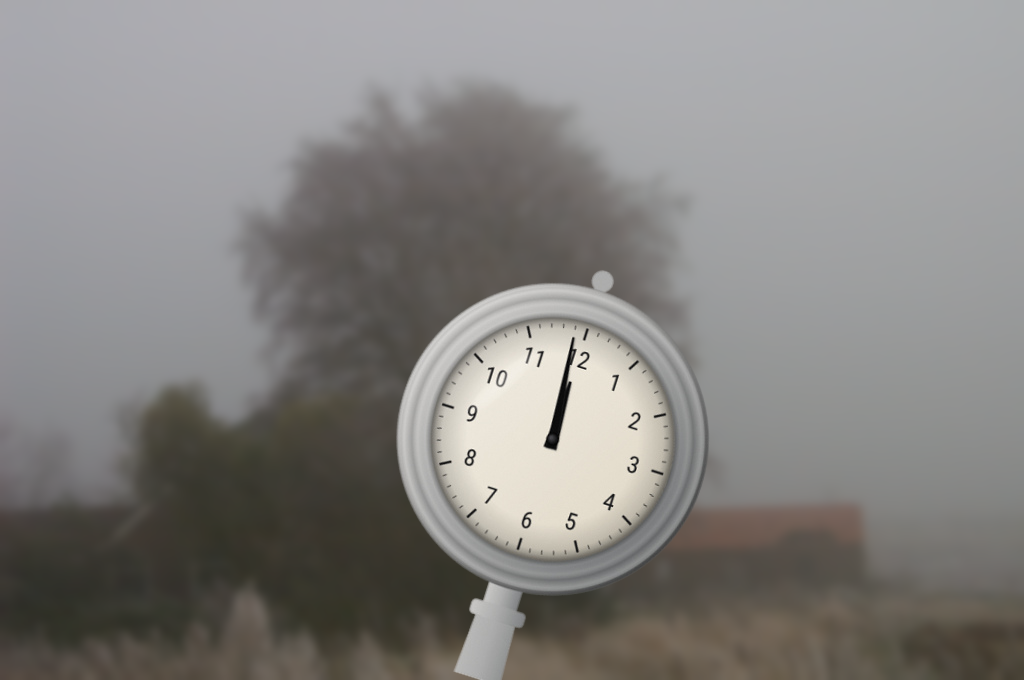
11:59
